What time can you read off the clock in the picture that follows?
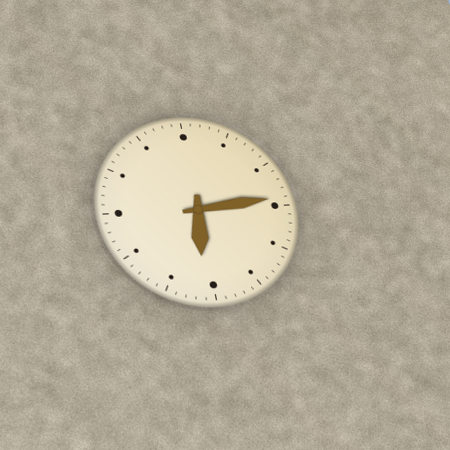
6:14
